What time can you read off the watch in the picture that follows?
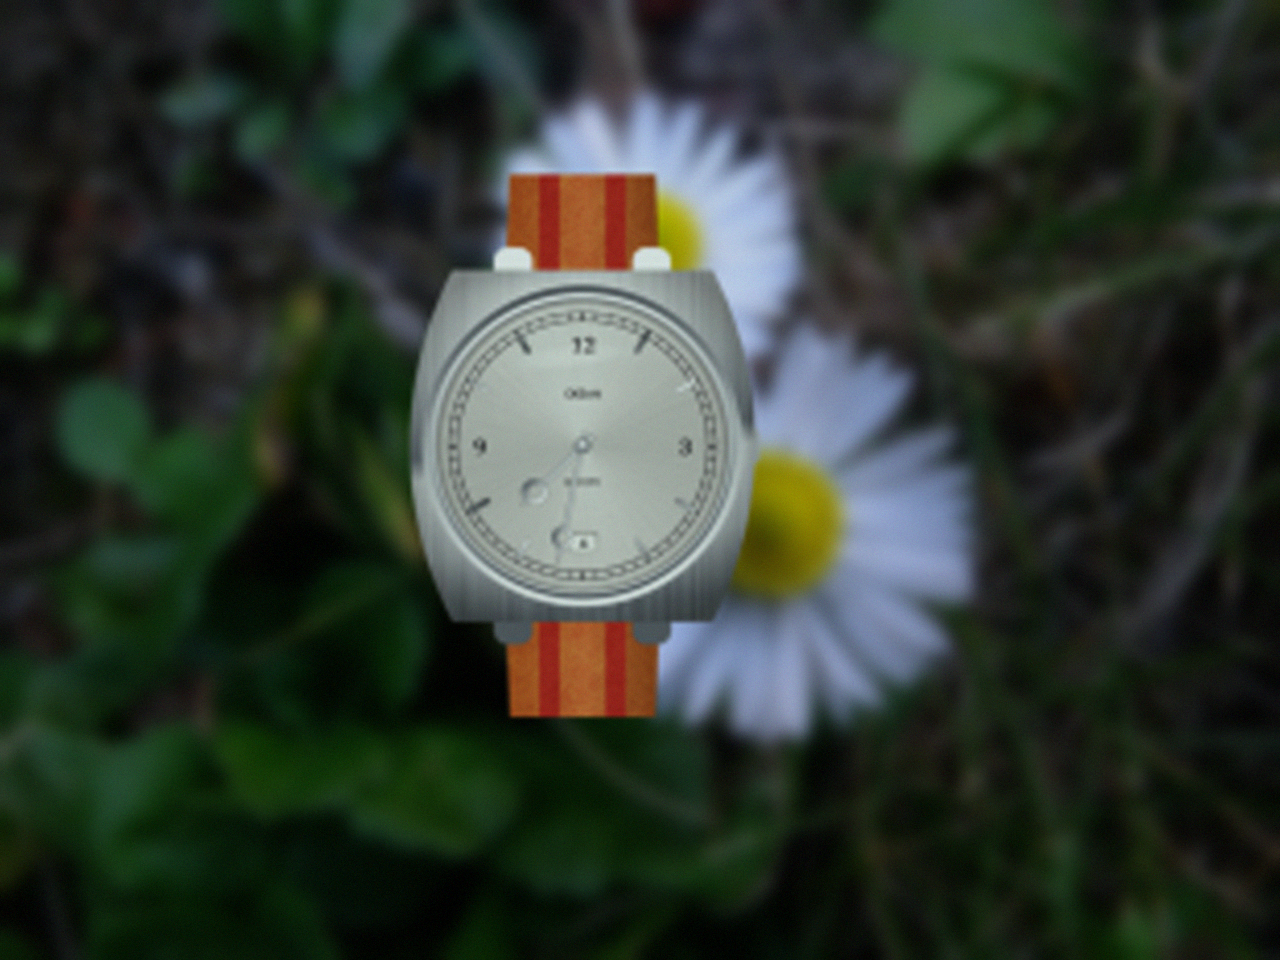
7:32
